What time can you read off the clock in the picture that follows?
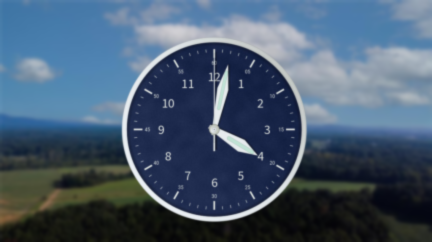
4:02:00
